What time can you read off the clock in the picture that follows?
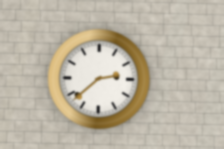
2:38
